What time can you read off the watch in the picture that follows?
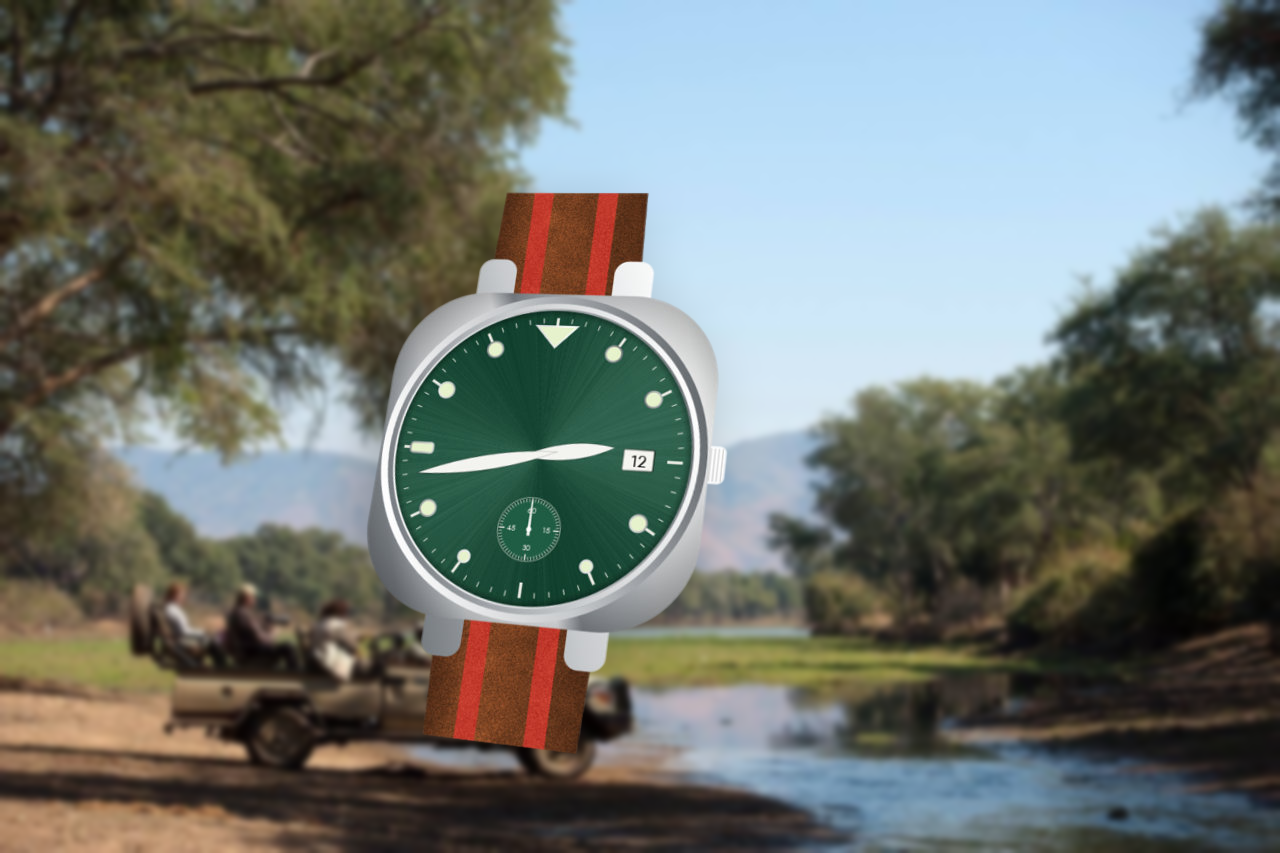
2:43
